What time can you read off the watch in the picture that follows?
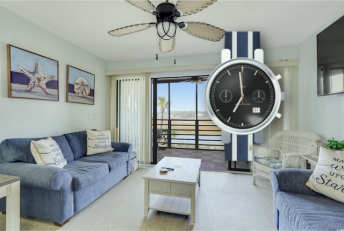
6:59
